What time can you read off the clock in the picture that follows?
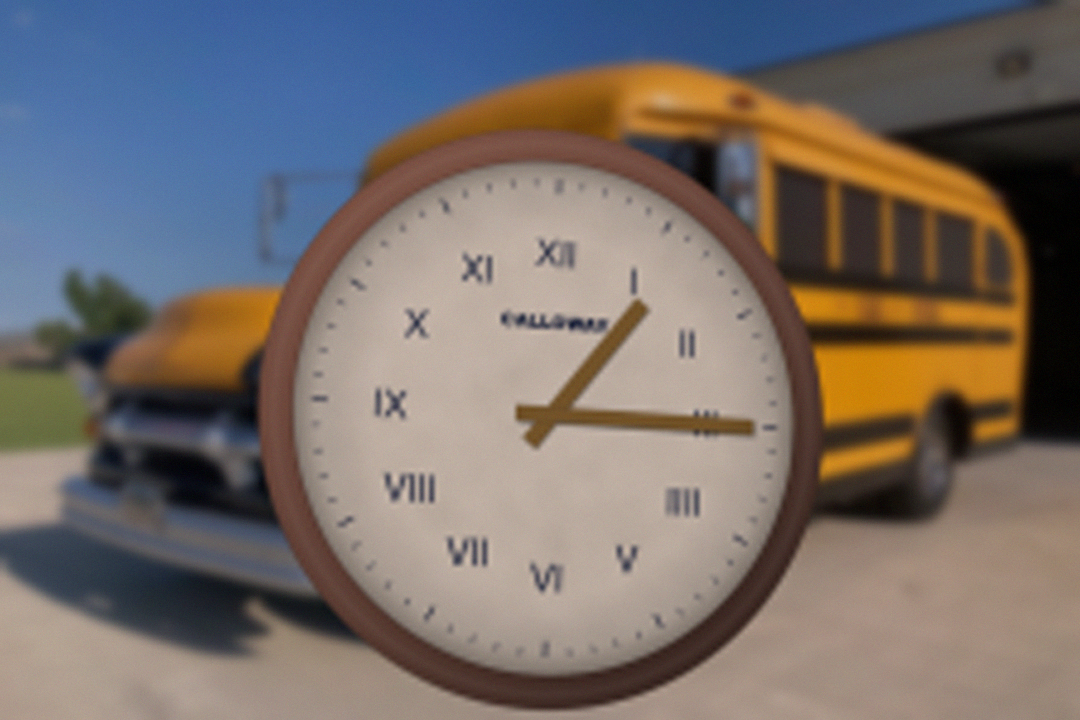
1:15
